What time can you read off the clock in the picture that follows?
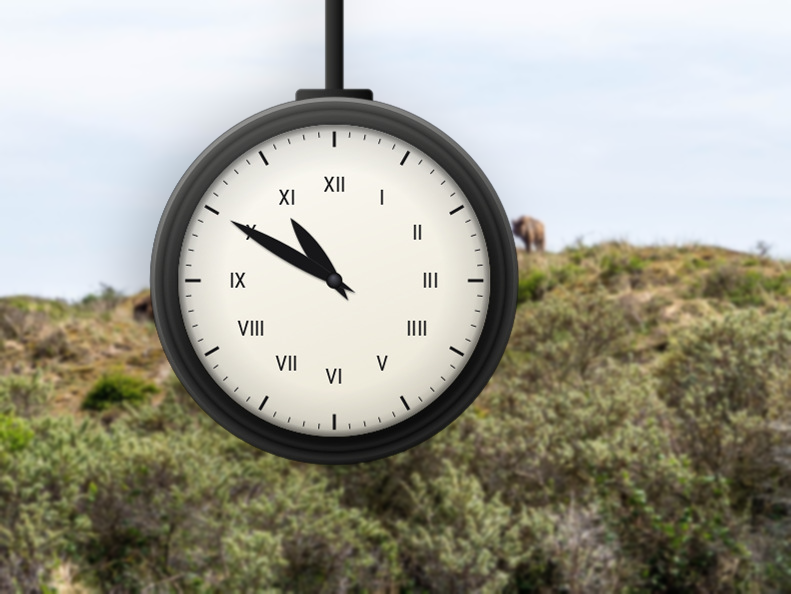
10:50
